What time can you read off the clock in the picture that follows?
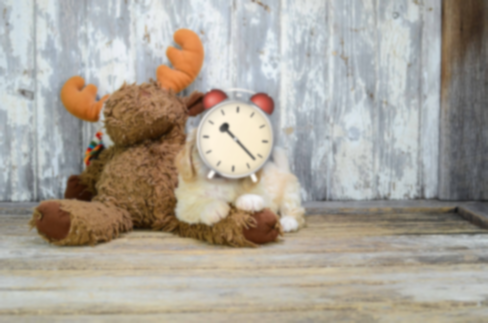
10:22
